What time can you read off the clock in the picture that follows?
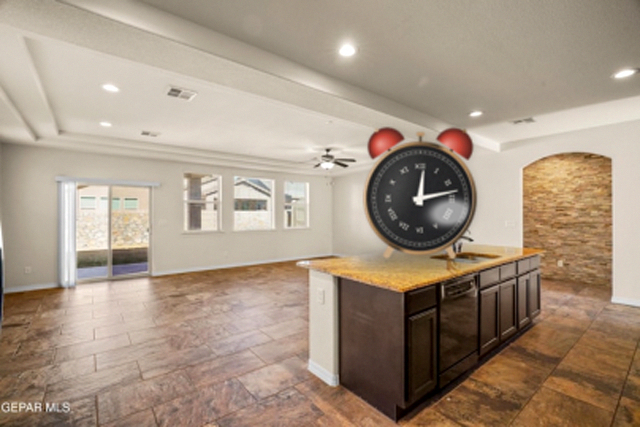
12:13
